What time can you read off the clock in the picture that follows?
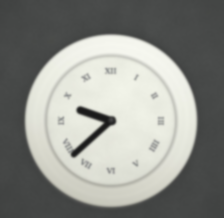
9:38
